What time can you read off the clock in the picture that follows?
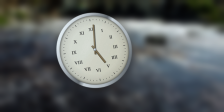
5:01
